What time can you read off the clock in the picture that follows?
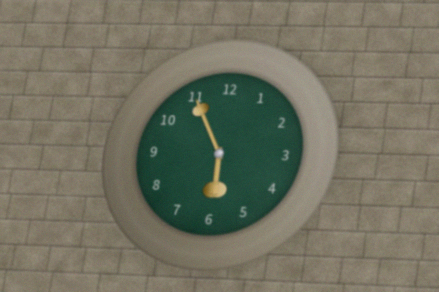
5:55
